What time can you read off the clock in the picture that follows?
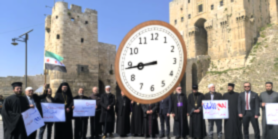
8:44
